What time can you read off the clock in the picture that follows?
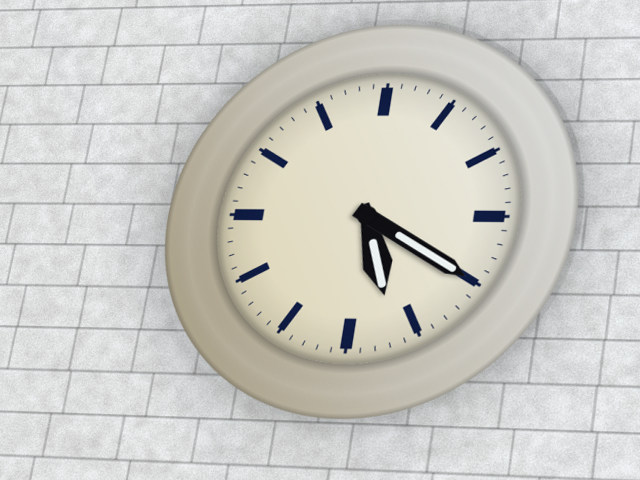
5:20
